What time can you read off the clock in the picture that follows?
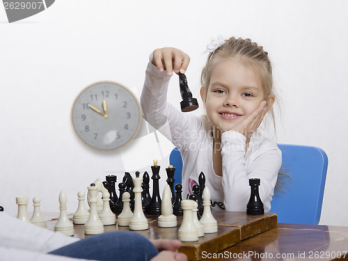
11:51
